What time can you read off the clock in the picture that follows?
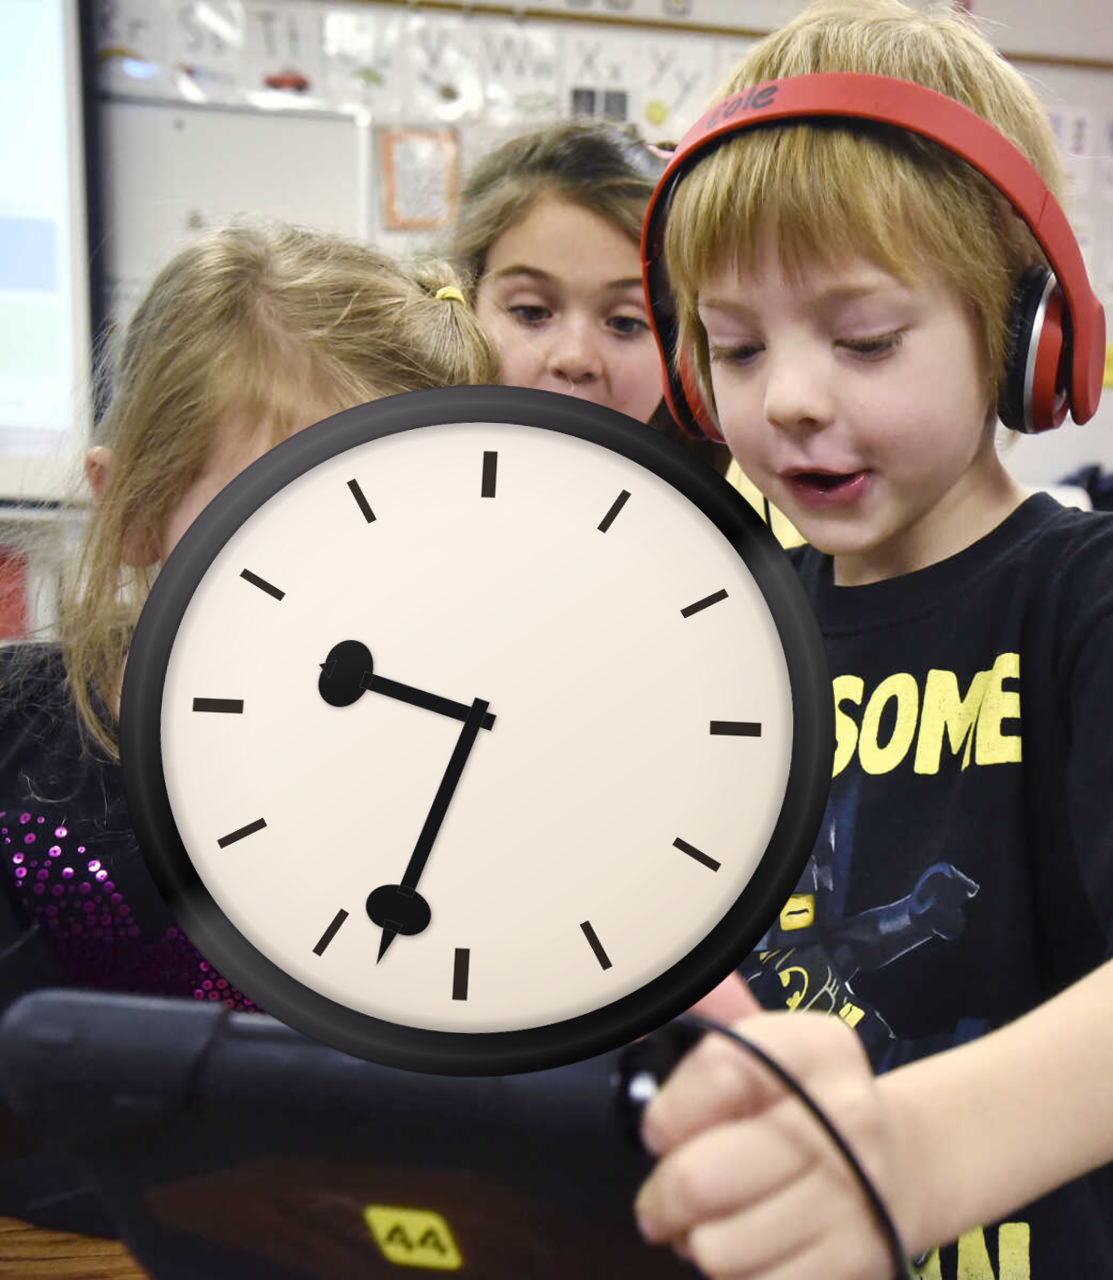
9:33
